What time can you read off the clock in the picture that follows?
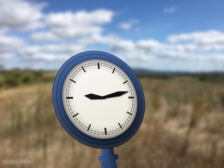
9:13
